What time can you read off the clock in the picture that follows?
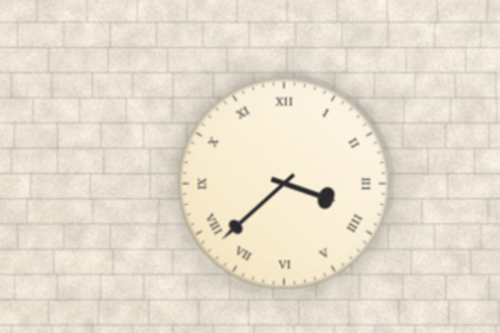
3:38
